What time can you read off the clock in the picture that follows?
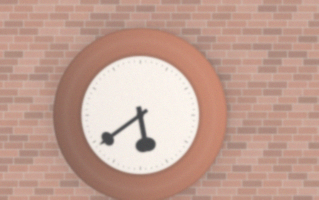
5:39
